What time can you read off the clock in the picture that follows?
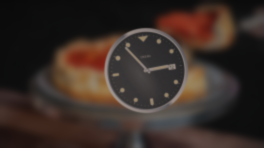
2:54
